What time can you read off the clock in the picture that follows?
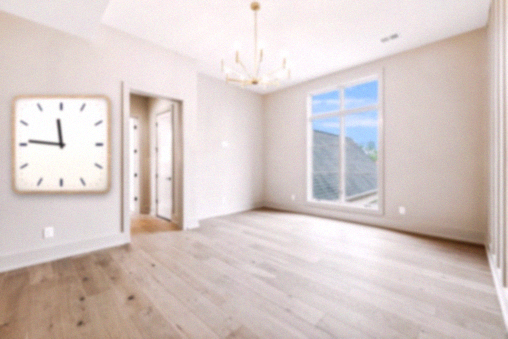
11:46
